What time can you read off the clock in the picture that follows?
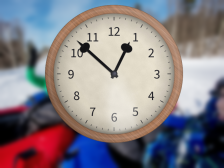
12:52
